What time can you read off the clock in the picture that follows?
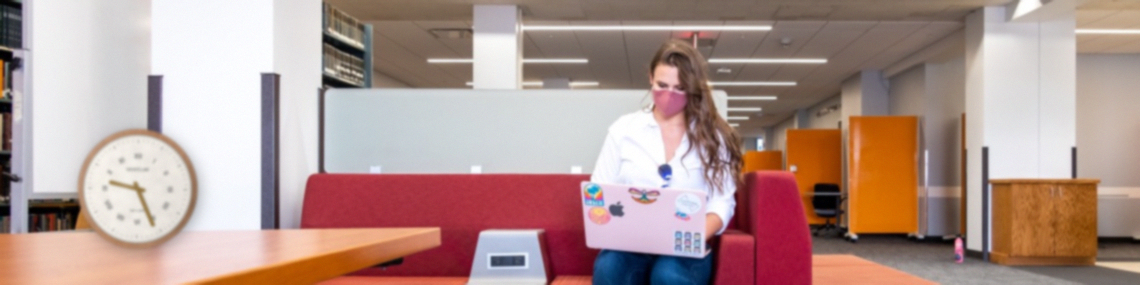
9:26
